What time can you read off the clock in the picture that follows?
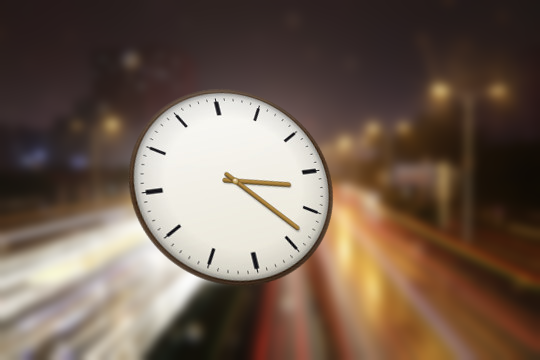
3:23
